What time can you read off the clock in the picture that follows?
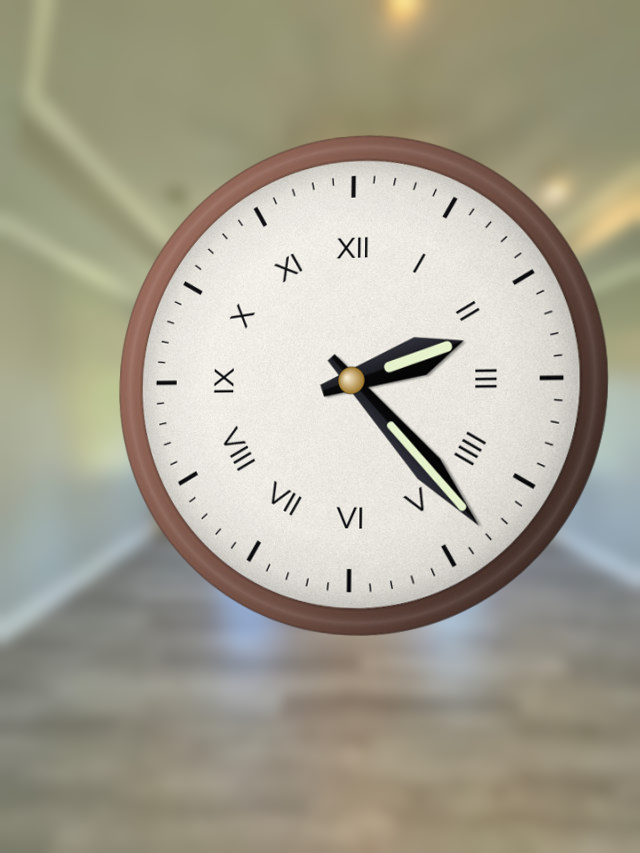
2:23
